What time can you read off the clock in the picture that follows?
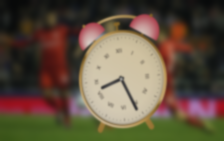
8:26
